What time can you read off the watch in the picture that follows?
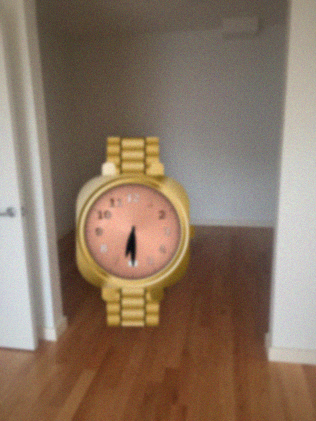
6:30
